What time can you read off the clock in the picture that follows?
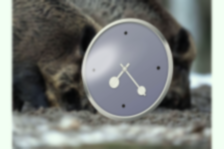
7:23
